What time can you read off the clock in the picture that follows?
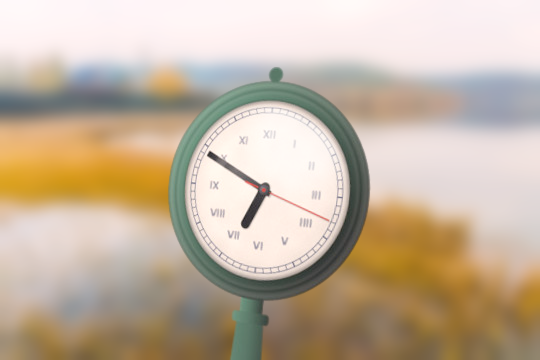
6:49:18
